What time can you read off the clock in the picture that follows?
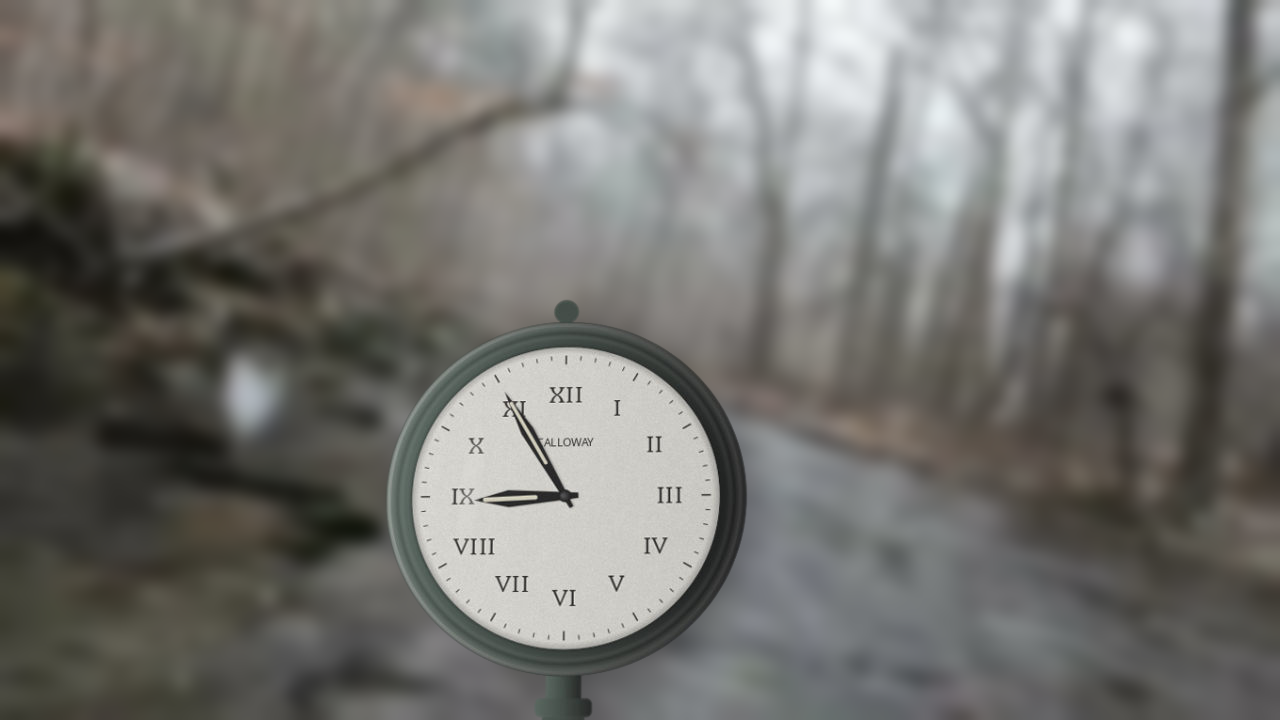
8:55
